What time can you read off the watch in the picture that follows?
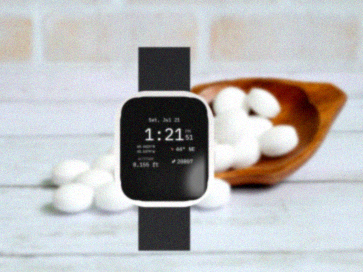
1:21
